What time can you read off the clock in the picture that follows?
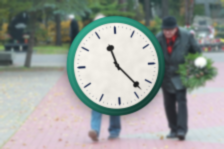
11:23
